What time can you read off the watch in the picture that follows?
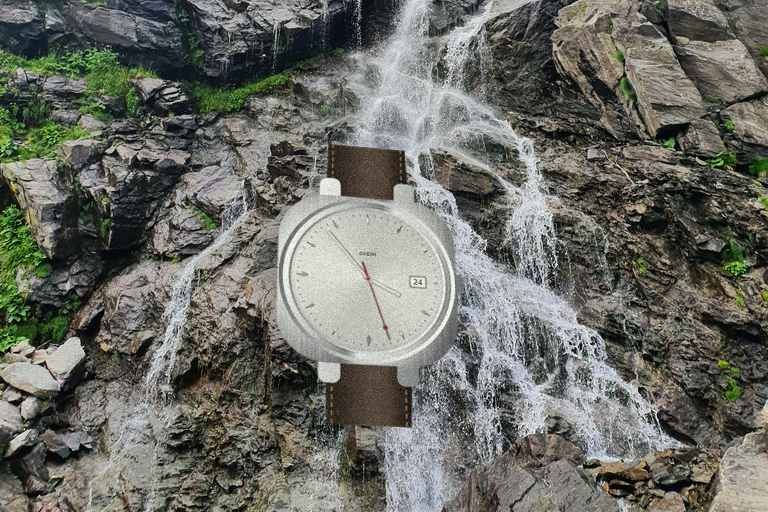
3:53:27
